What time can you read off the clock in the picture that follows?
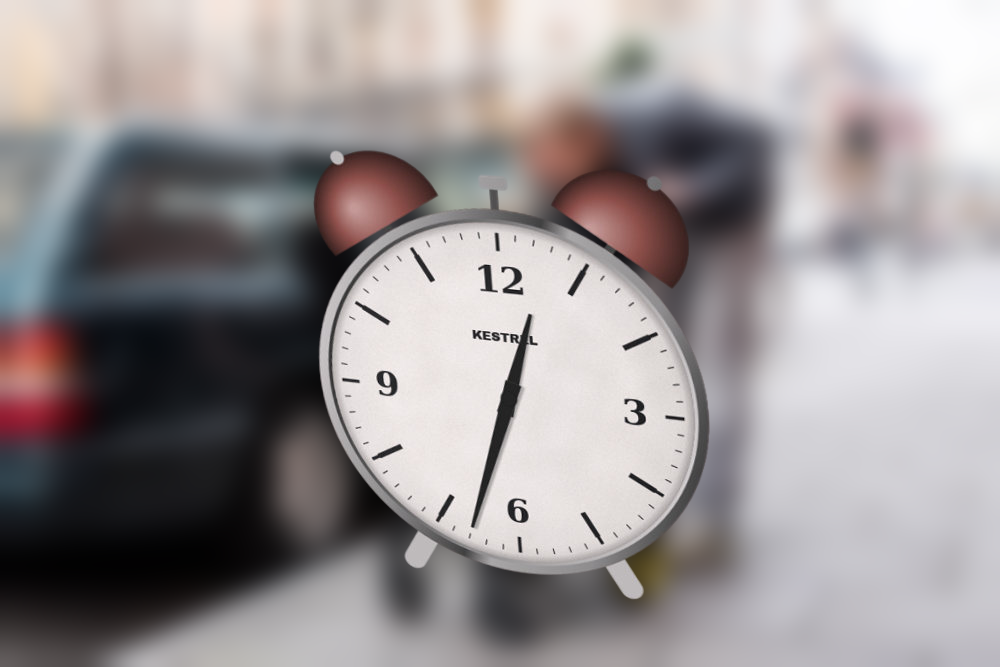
12:33
